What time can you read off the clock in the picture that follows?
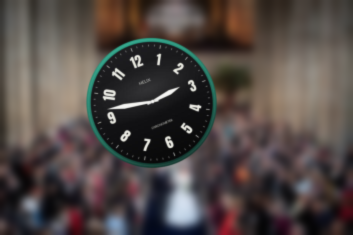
2:47
